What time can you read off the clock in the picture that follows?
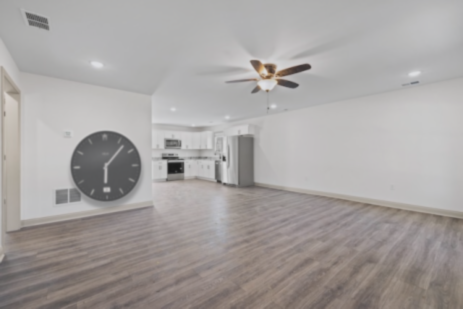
6:07
